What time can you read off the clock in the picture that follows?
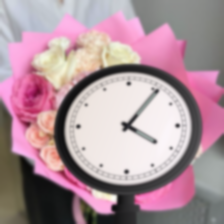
4:06
